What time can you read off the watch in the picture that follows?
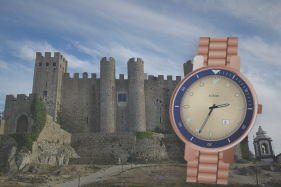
2:34
